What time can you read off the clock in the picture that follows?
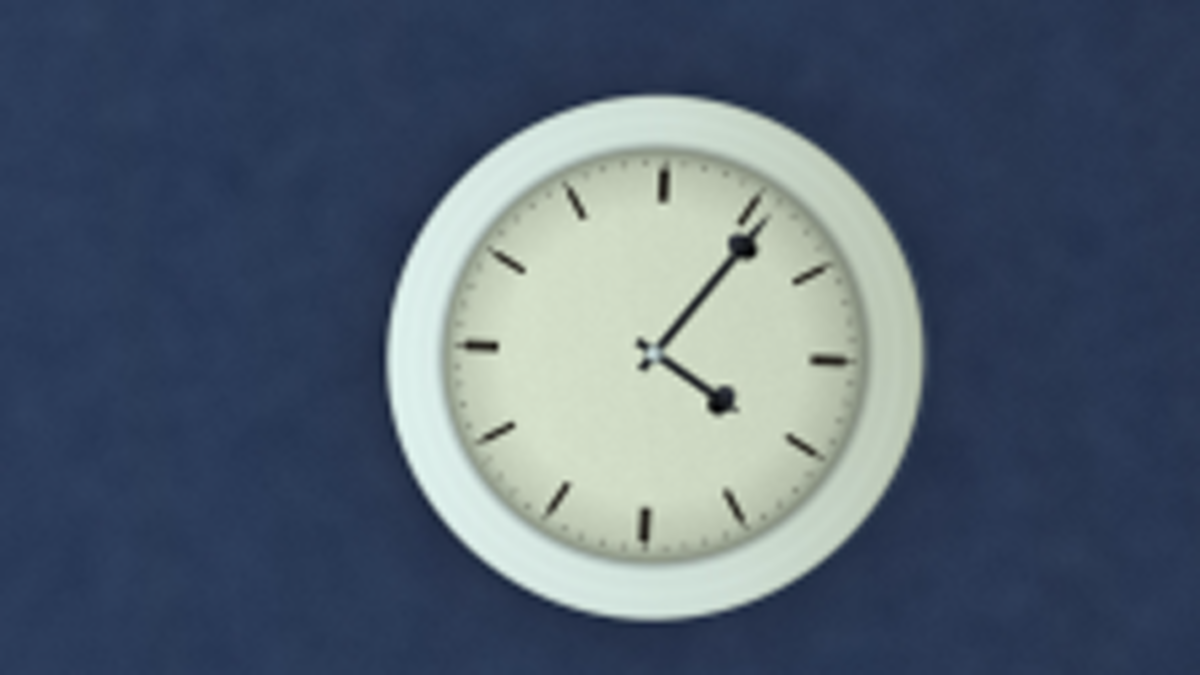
4:06
